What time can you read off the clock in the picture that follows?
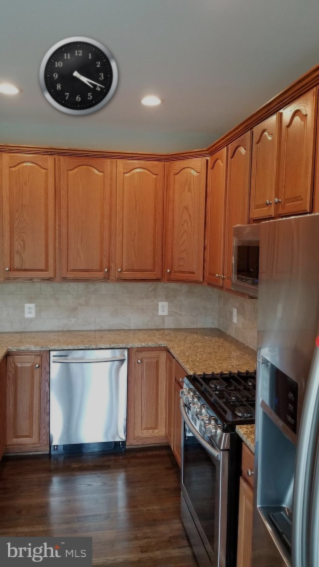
4:19
